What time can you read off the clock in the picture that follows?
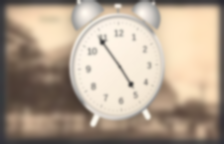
4:54
